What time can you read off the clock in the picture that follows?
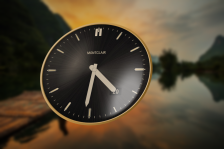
4:31
